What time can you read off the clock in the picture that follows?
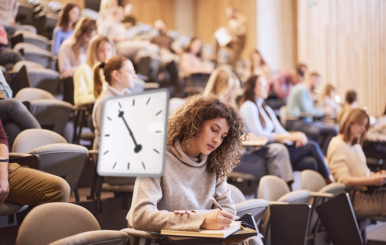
4:54
